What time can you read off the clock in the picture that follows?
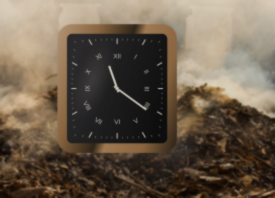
11:21
